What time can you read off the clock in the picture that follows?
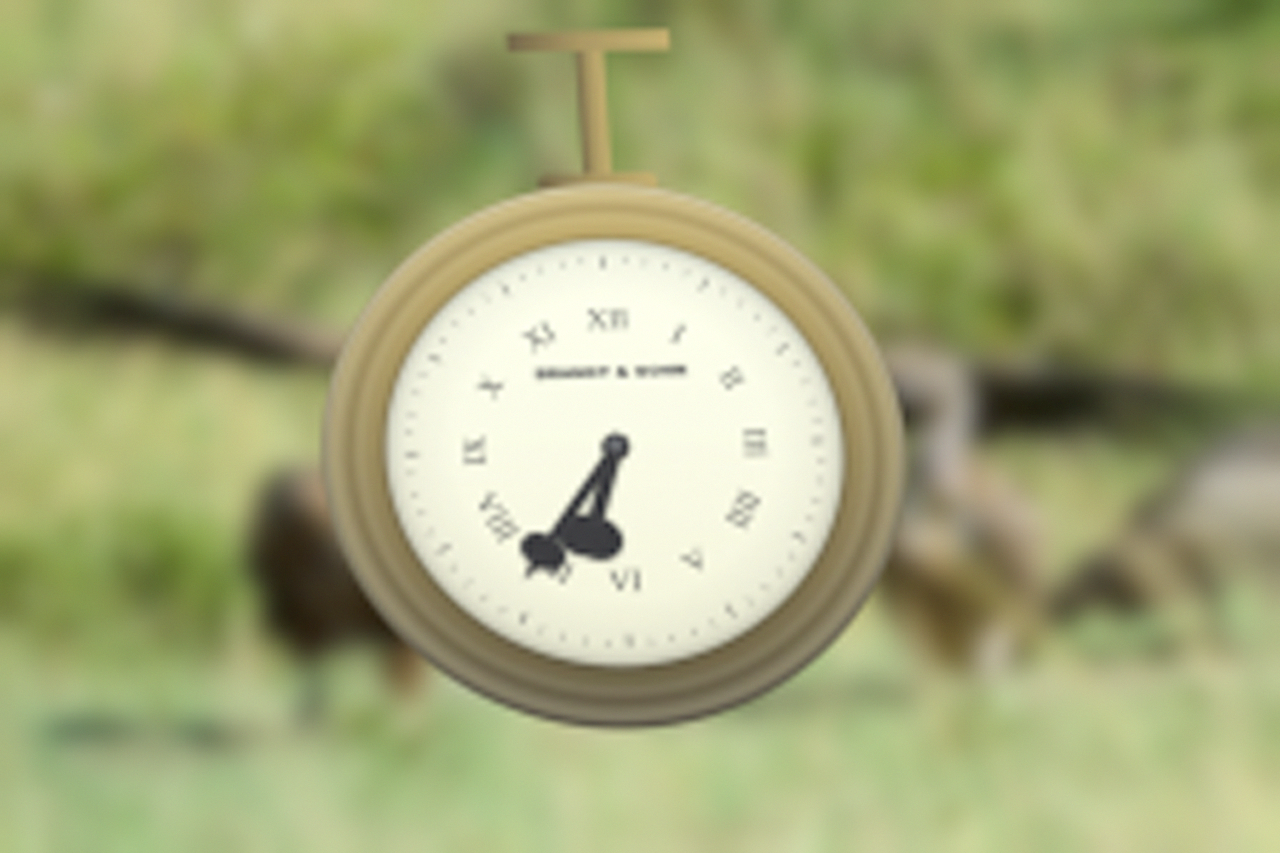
6:36
